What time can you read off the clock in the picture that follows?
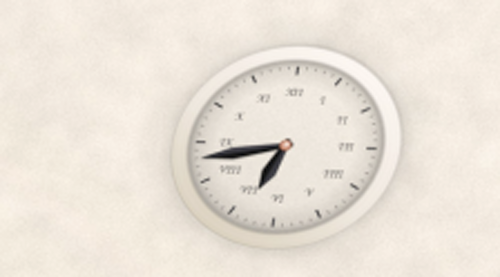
6:43
